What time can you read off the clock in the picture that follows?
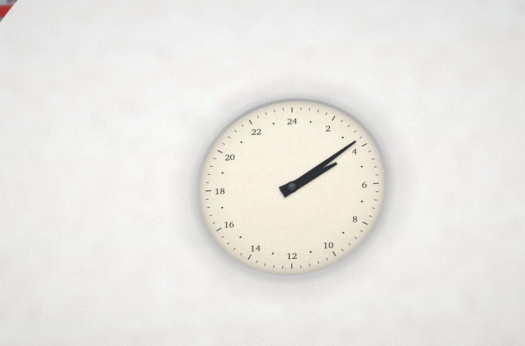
4:09
